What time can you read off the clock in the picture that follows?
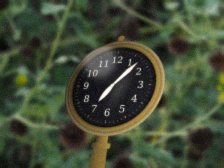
7:07
